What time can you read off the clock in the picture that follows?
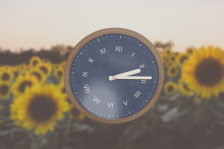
2:14
